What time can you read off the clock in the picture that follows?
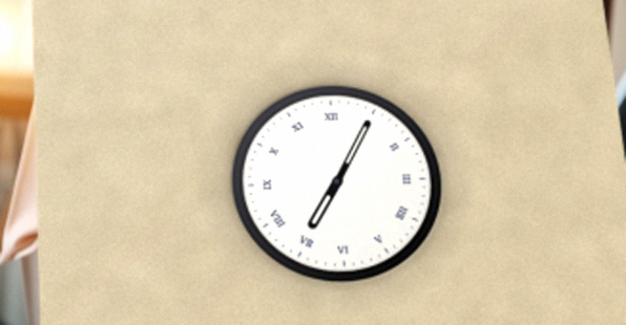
7:05
